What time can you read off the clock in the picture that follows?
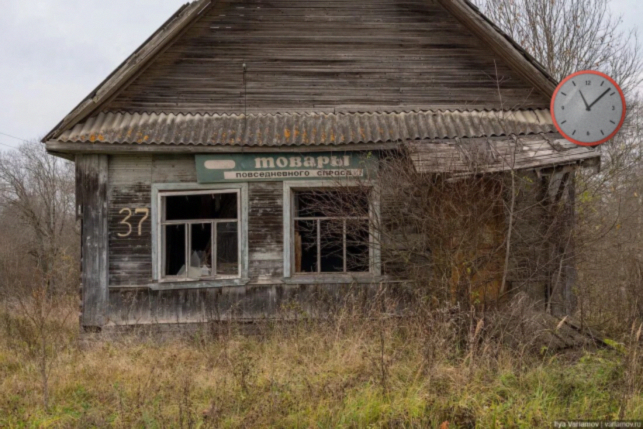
11:08
